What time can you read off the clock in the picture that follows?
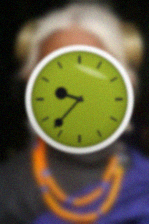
9:37
